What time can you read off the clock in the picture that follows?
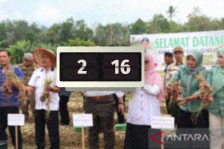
2:16
